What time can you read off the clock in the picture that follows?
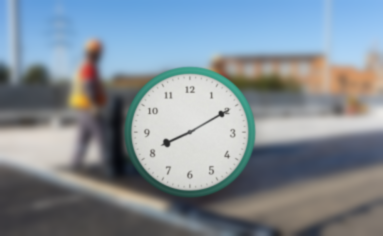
8:10
